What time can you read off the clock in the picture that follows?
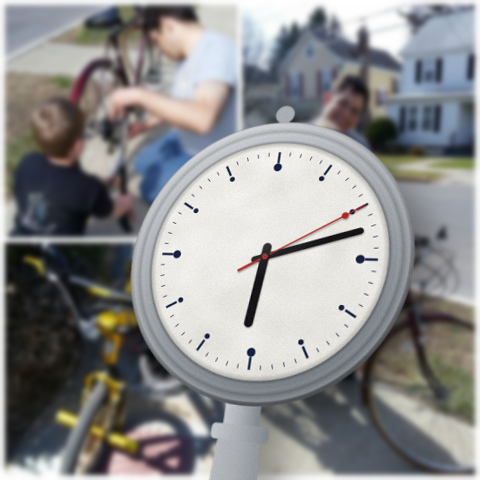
6:12:10
